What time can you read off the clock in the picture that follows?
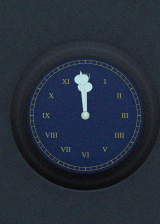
11:59
